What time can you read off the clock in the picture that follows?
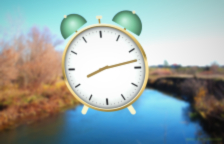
8:13
